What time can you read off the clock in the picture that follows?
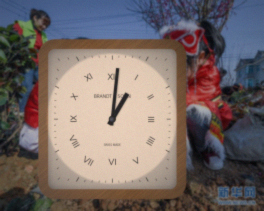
1:01
